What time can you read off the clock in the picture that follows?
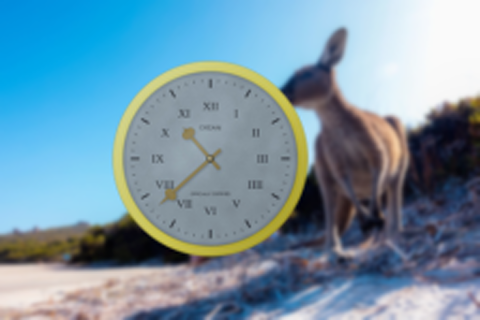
10:38
